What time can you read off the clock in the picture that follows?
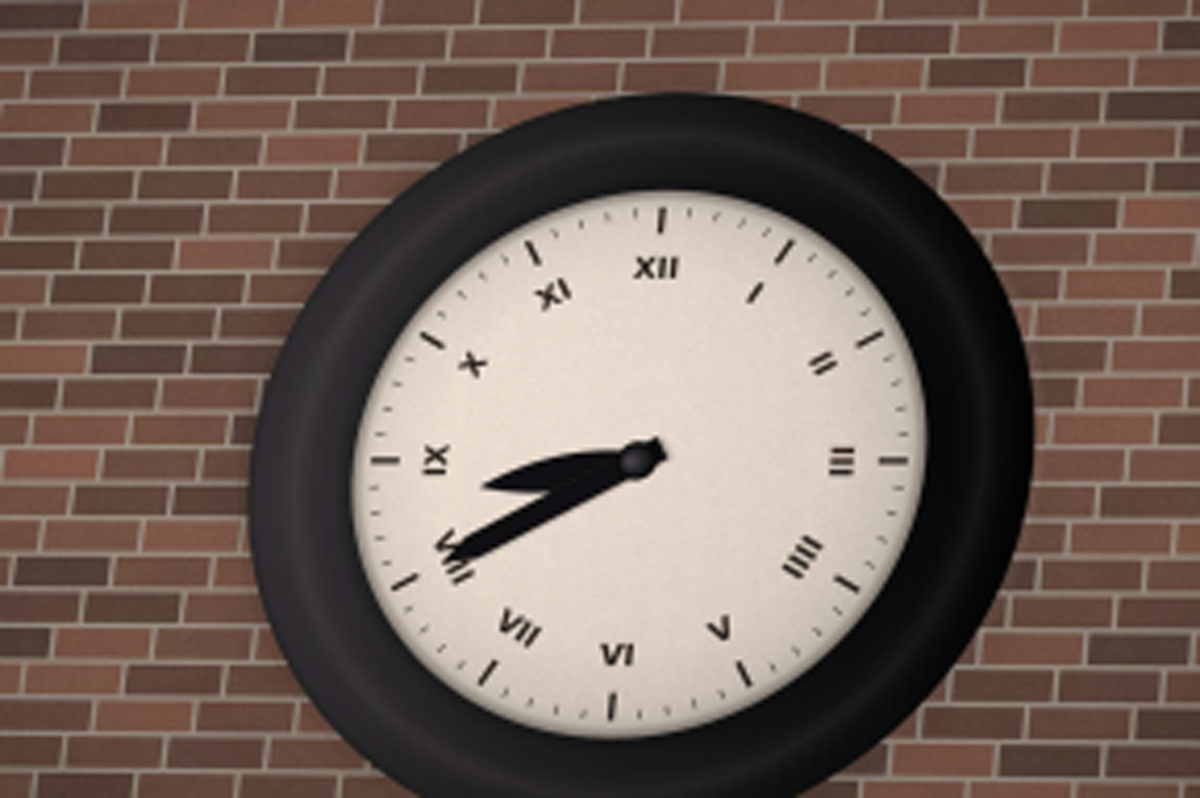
8:40
